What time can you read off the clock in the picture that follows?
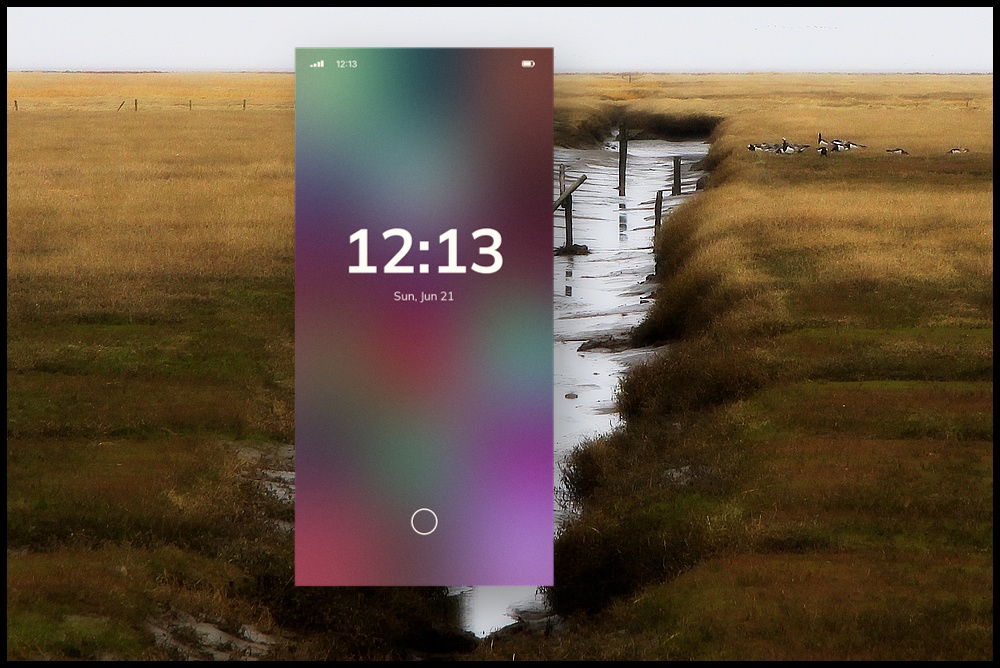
12:13
